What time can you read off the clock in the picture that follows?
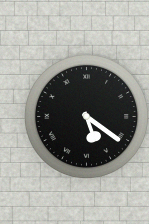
5:21
